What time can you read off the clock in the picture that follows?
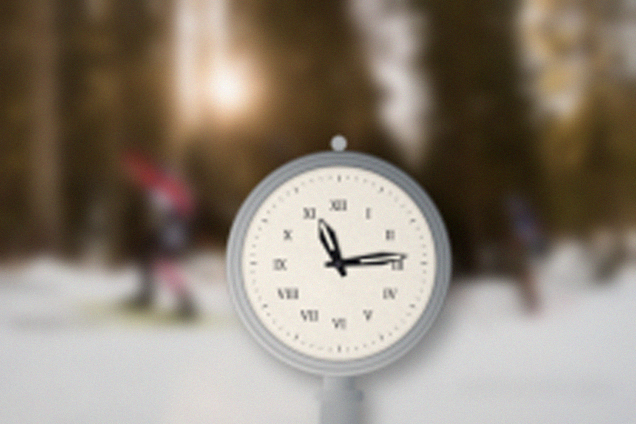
11:14
